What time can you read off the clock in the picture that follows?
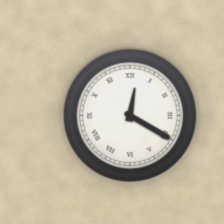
12:20
